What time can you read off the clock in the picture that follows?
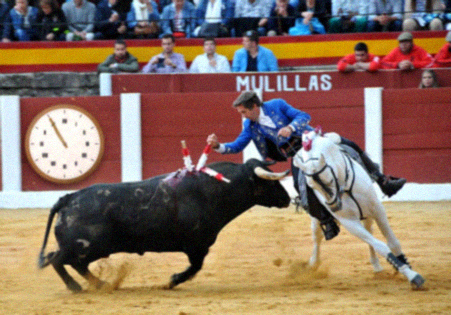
10:55
